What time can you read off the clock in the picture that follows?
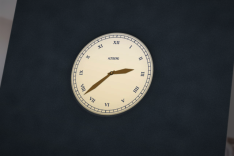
2:38
